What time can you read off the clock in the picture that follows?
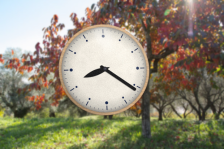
8:21
